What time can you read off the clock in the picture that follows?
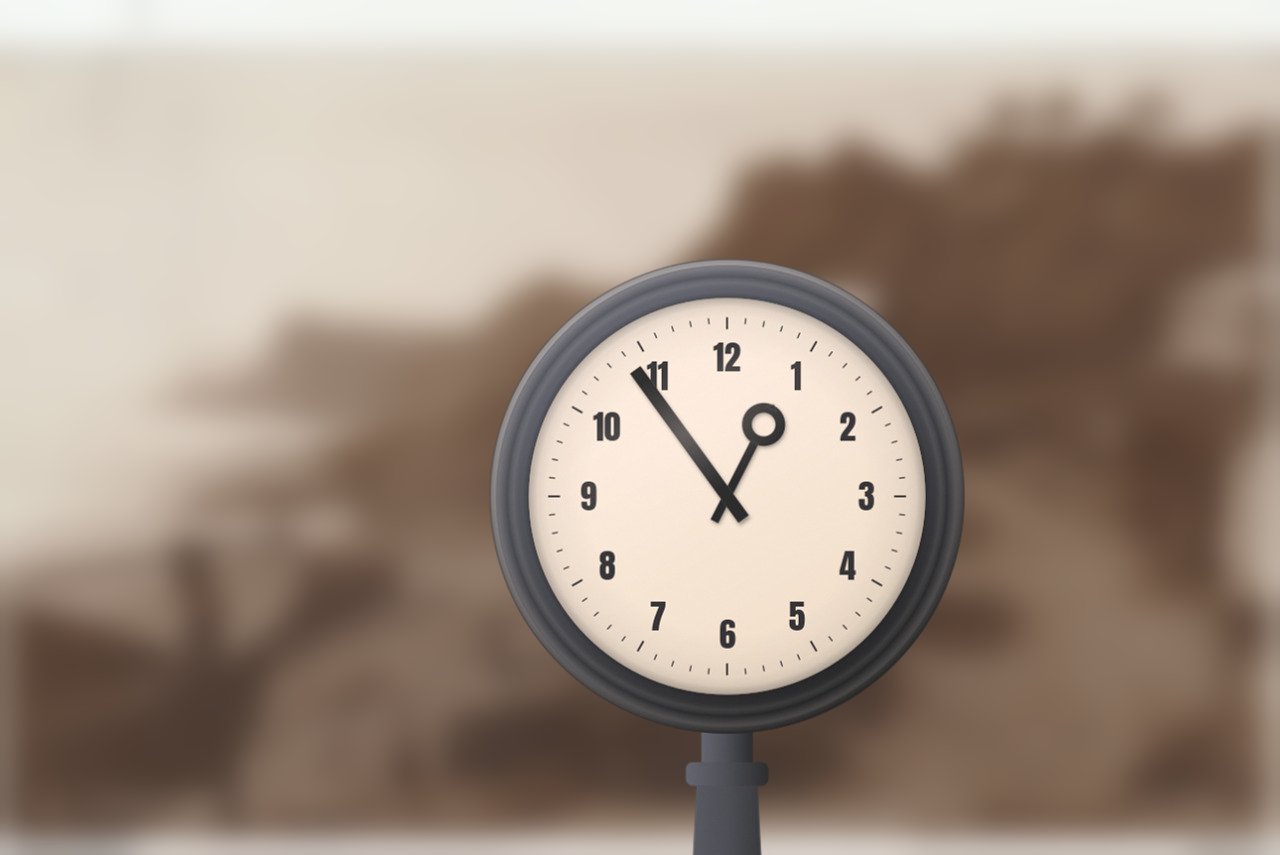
12:54
